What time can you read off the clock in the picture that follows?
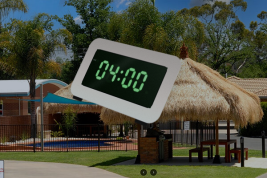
4:00
